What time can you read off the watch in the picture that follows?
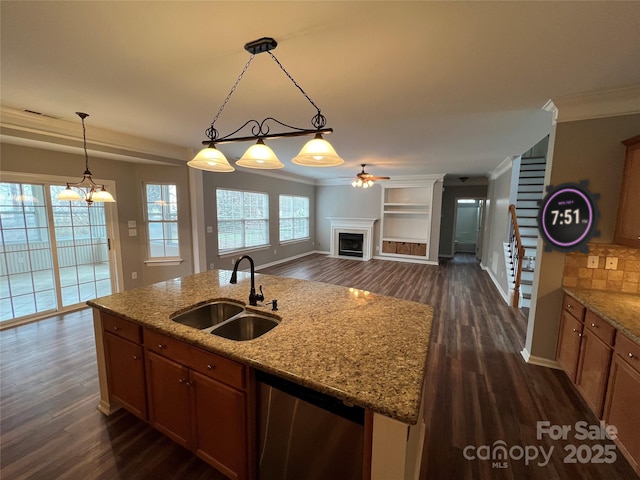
7:51
